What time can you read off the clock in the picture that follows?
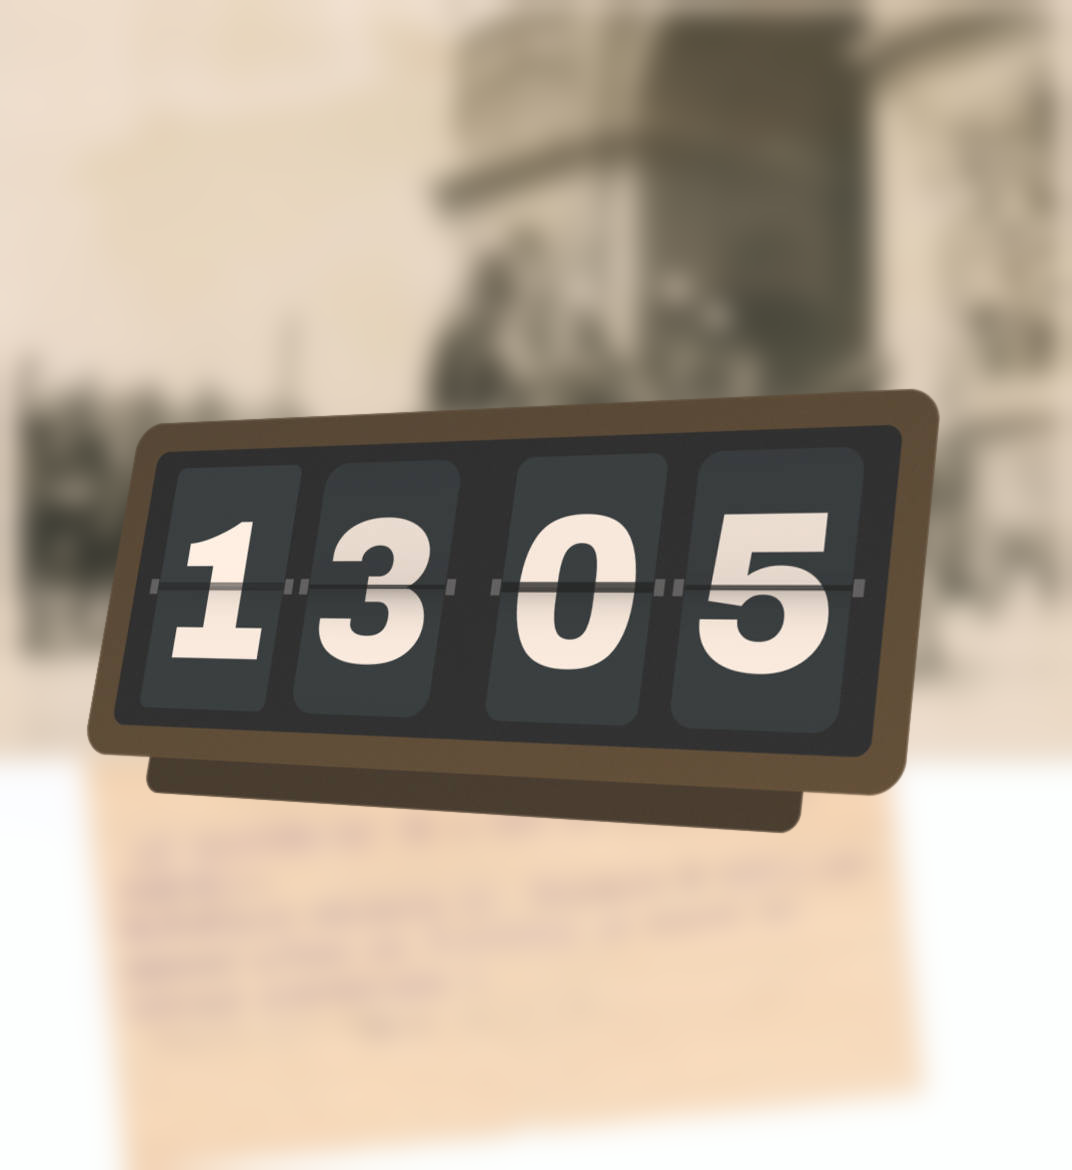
13:05
